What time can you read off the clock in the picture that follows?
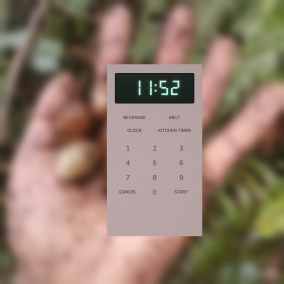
11:52
